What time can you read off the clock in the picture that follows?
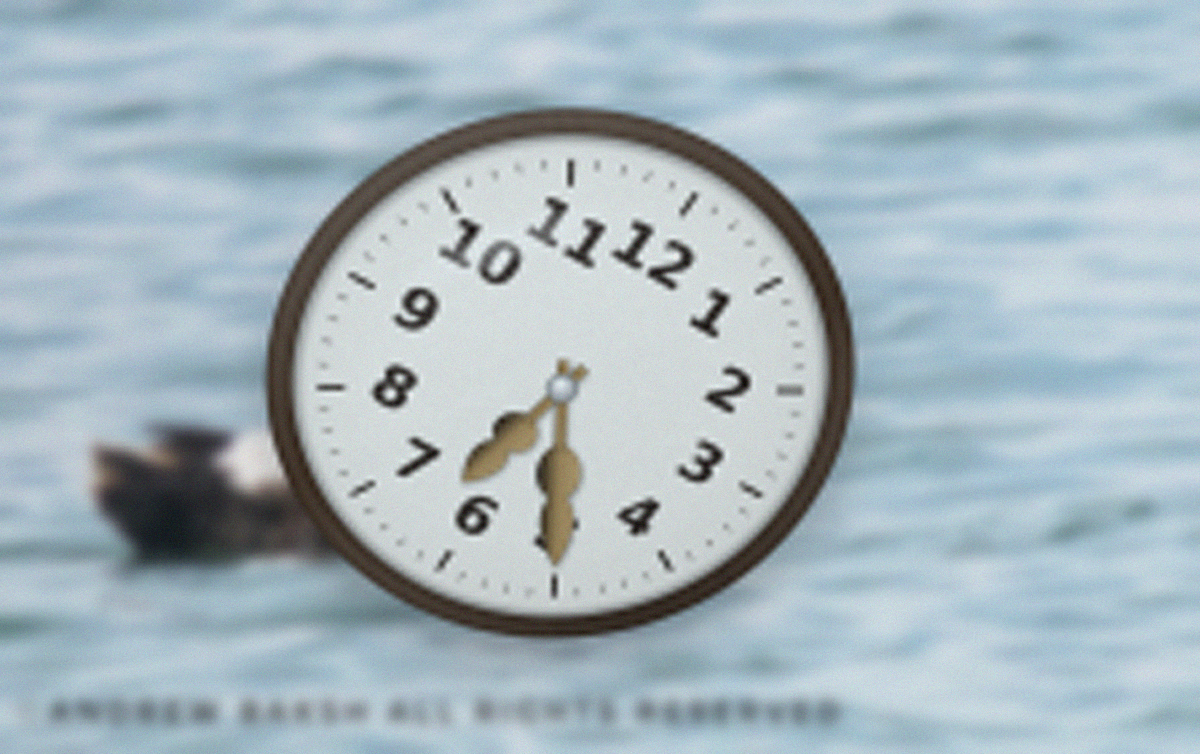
6:25
